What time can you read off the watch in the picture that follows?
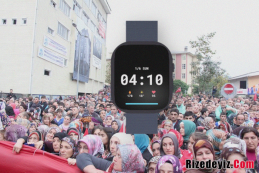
4:10
